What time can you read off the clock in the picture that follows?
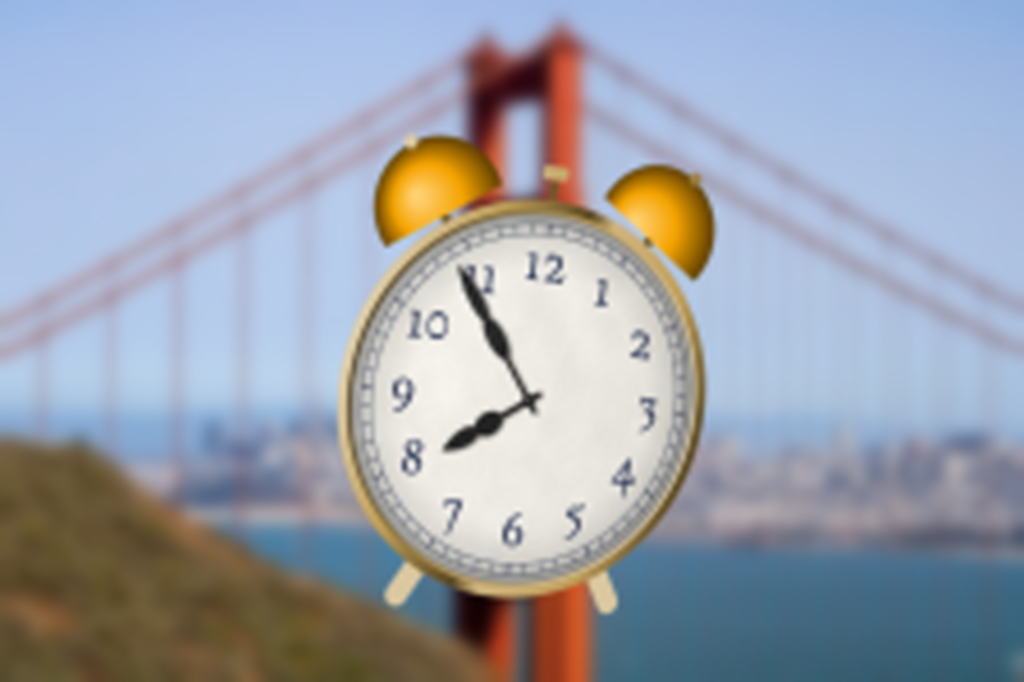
7:54
